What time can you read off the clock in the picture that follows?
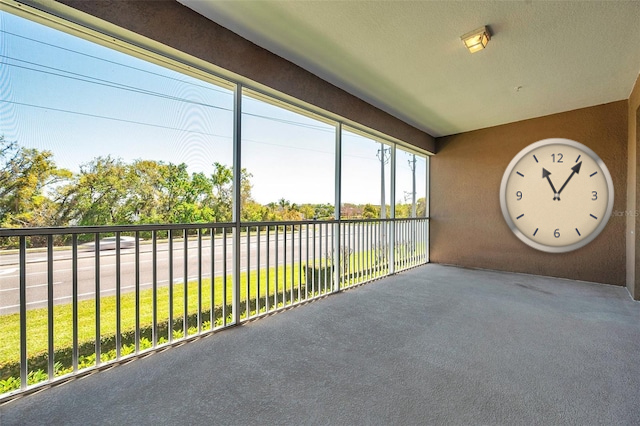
11:06
